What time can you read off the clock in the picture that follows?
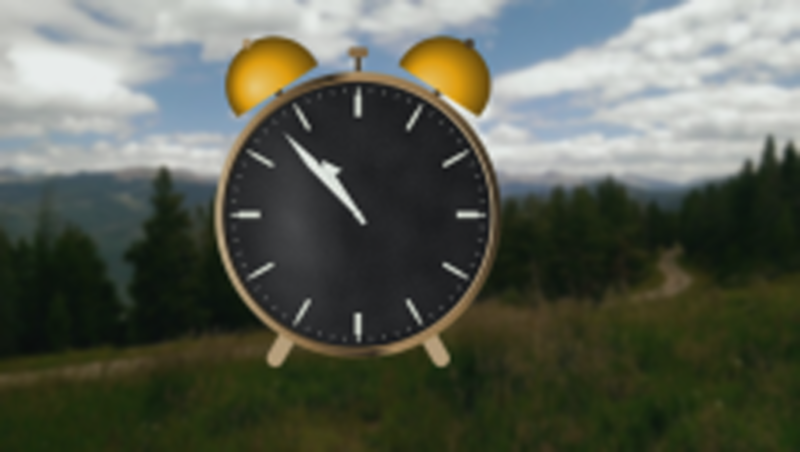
10:53
